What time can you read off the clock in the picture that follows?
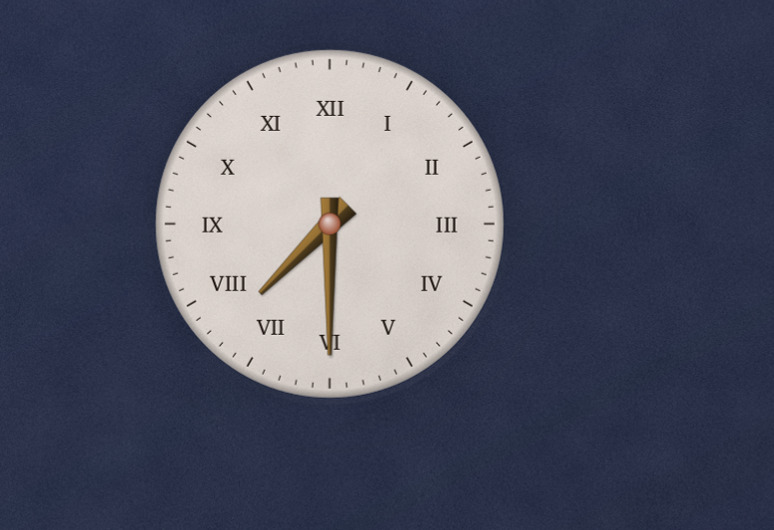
7:30
